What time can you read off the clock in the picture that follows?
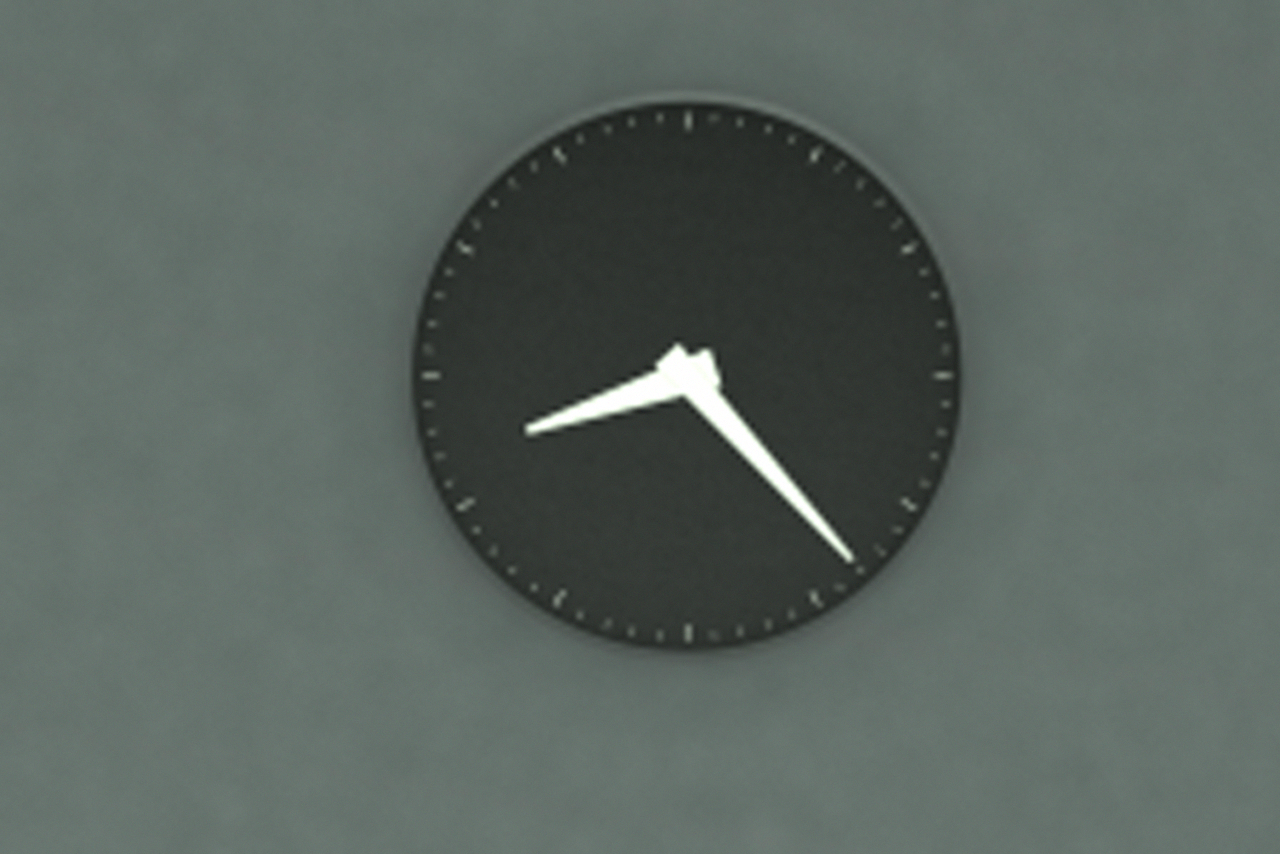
8:23
